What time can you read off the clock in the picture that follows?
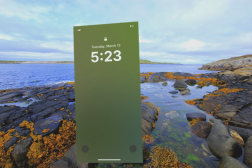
5:23
